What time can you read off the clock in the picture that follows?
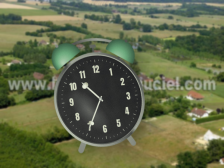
10:35
